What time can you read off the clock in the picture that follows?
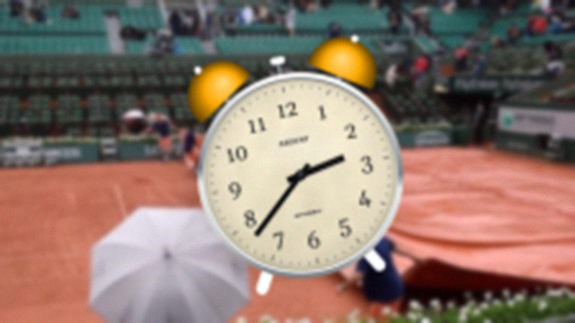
2:38
